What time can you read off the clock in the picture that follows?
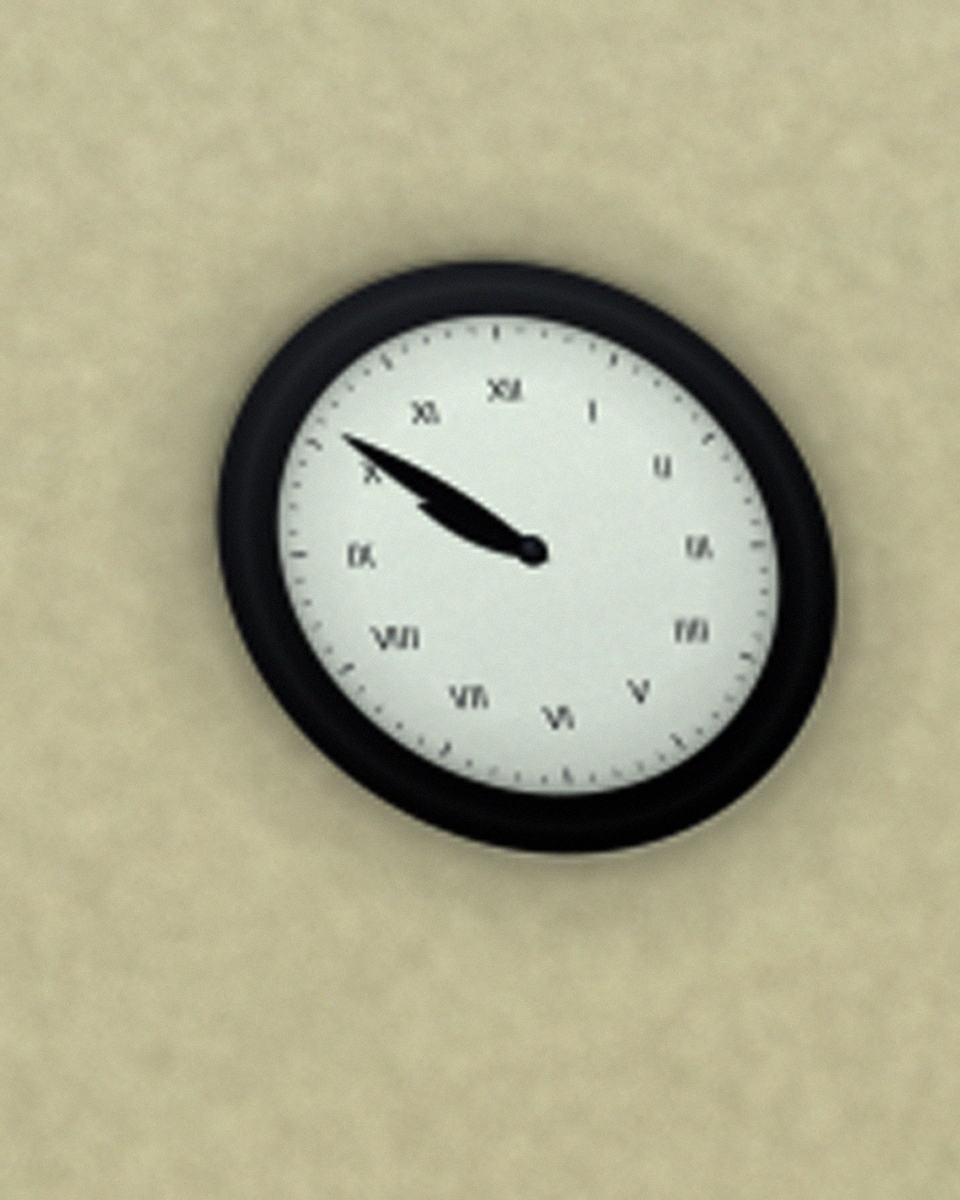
9:51
